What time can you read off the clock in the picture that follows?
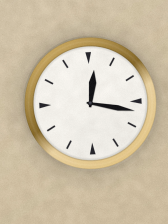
12:17
